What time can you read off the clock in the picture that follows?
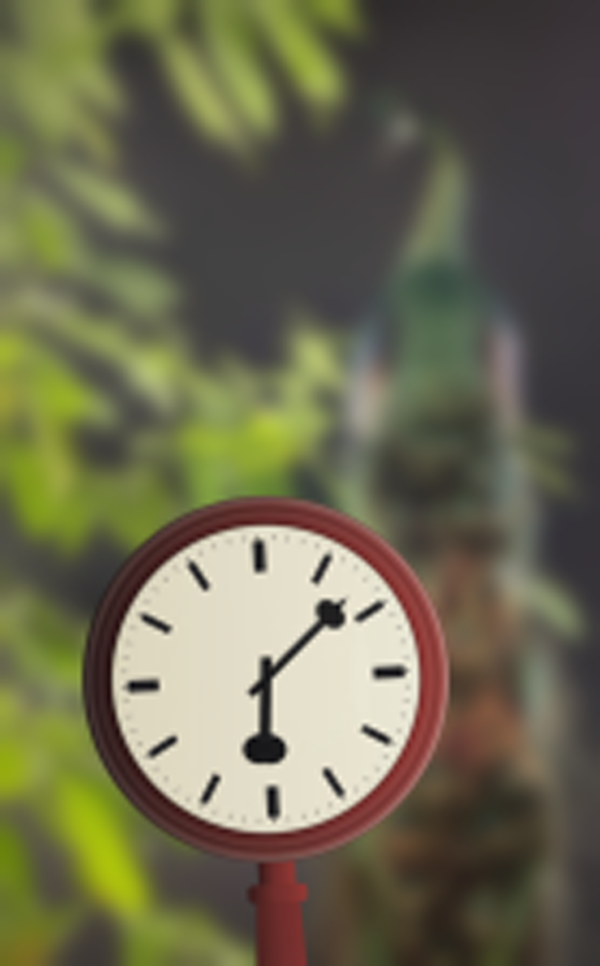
6:08
